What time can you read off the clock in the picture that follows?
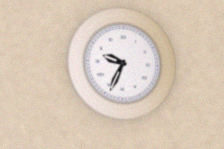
9:34
